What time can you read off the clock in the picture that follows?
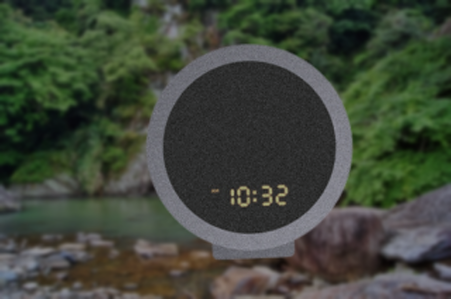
10:32
